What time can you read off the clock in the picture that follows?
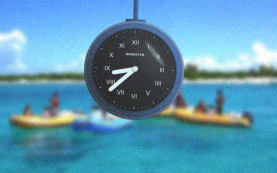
8:38
